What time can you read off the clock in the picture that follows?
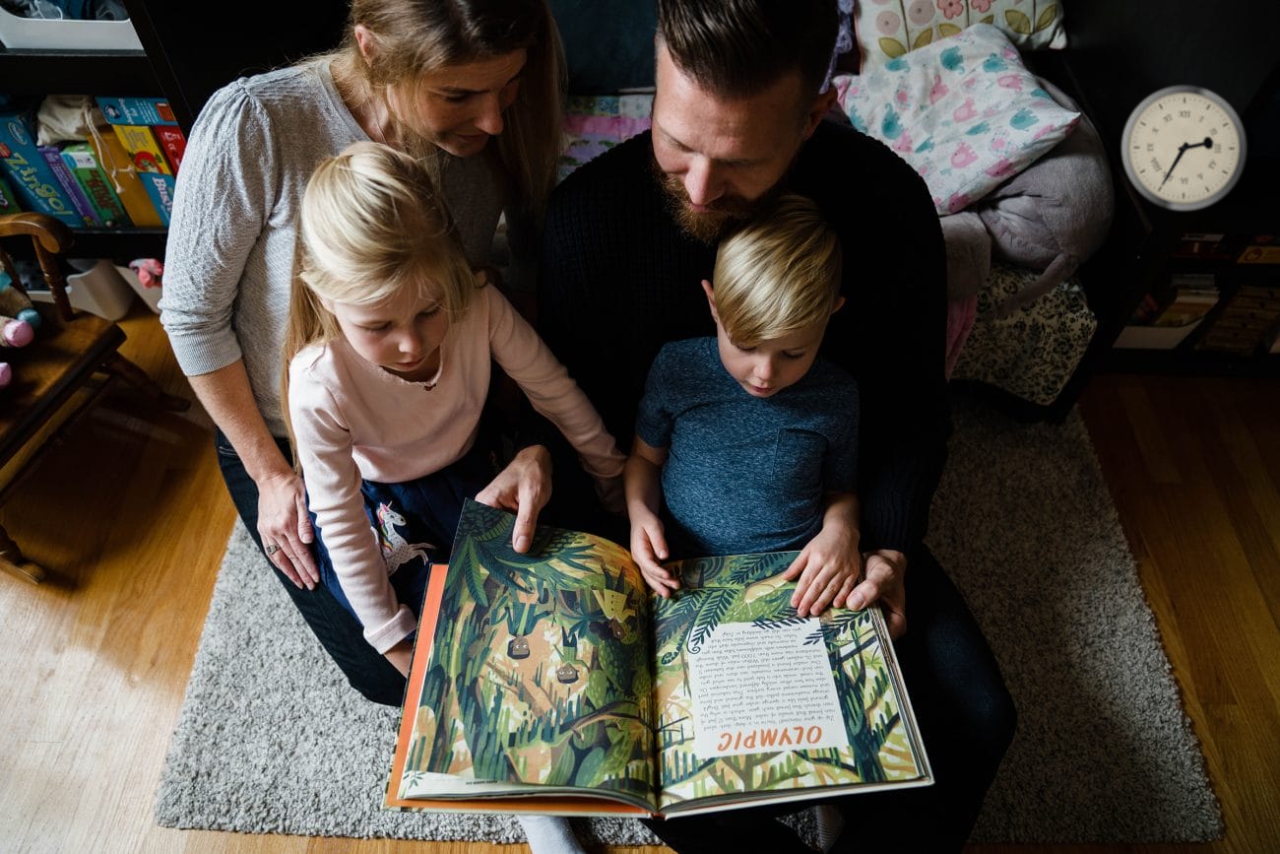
2:35
